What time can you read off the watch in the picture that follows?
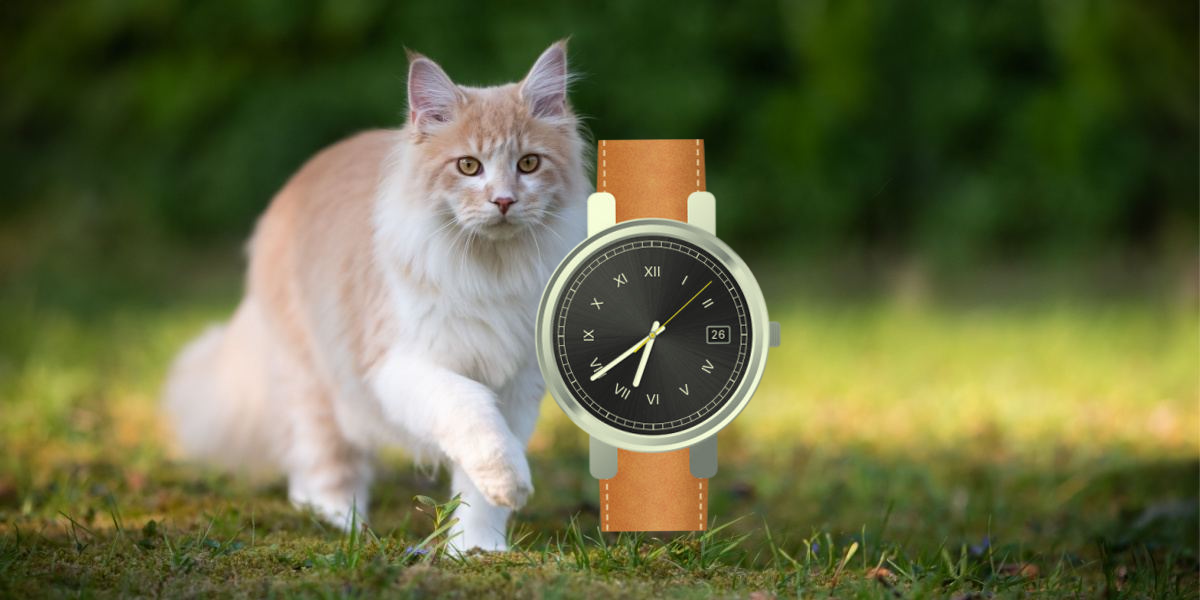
6:39:08
